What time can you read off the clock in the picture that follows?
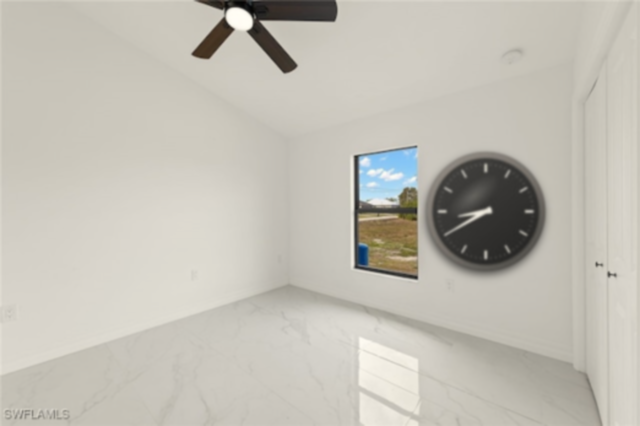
8:40
